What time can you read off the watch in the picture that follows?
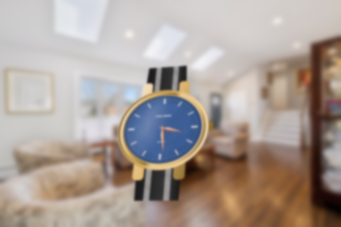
3:29
